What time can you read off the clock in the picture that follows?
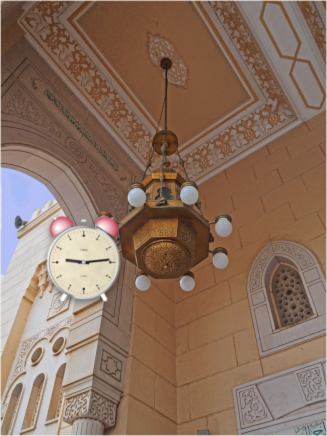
9:14
